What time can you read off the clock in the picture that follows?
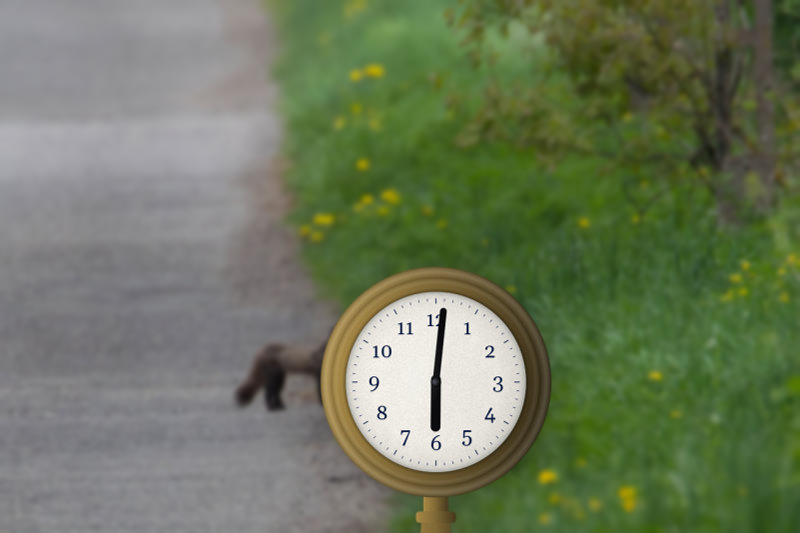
6:01
